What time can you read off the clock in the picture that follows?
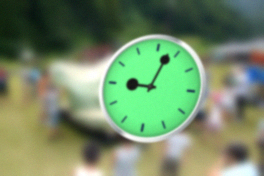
9:03
